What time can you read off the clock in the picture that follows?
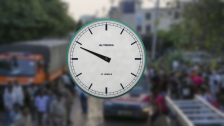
9:49
